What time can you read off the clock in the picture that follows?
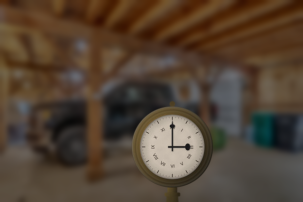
3:00
